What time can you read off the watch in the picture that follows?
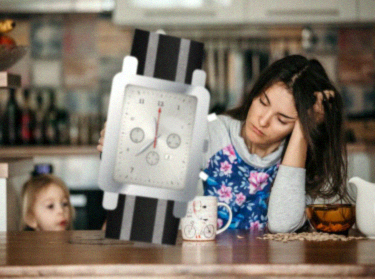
11:37
